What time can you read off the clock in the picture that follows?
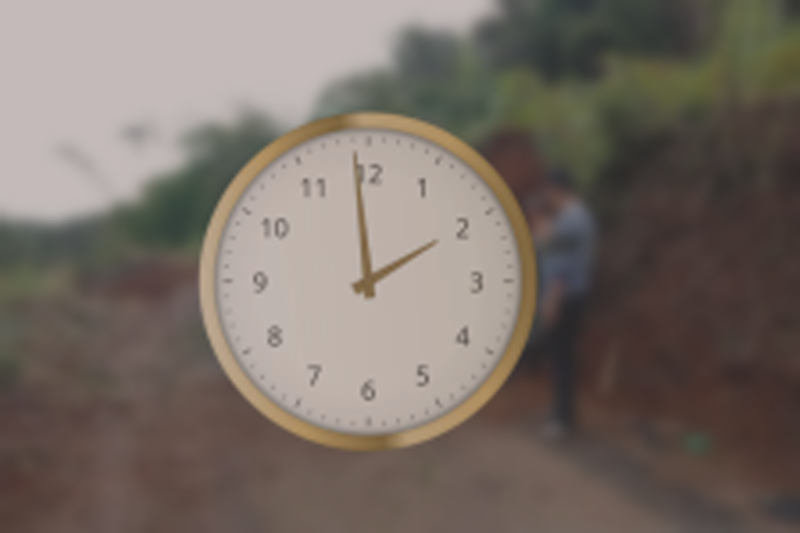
1:59
